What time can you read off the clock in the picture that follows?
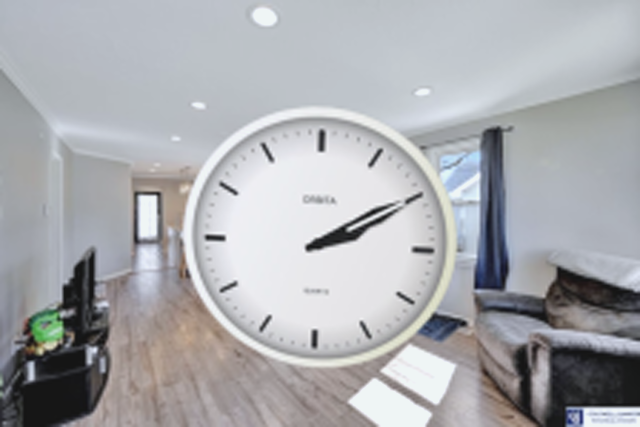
2:10
